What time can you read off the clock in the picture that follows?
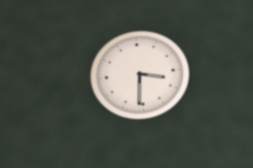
3:31
